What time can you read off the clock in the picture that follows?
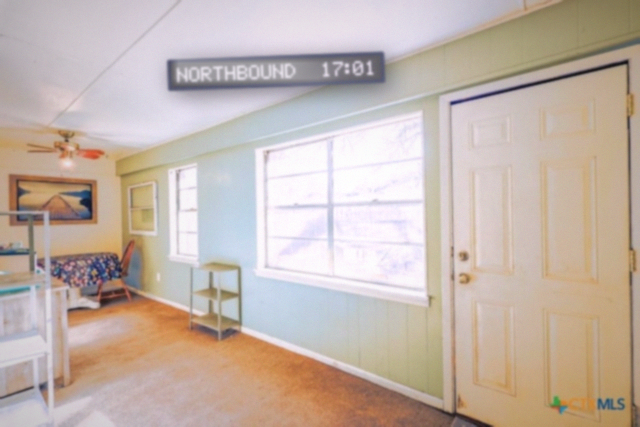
17:01
